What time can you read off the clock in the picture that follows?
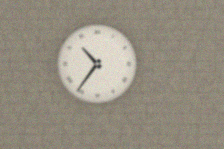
10:36
